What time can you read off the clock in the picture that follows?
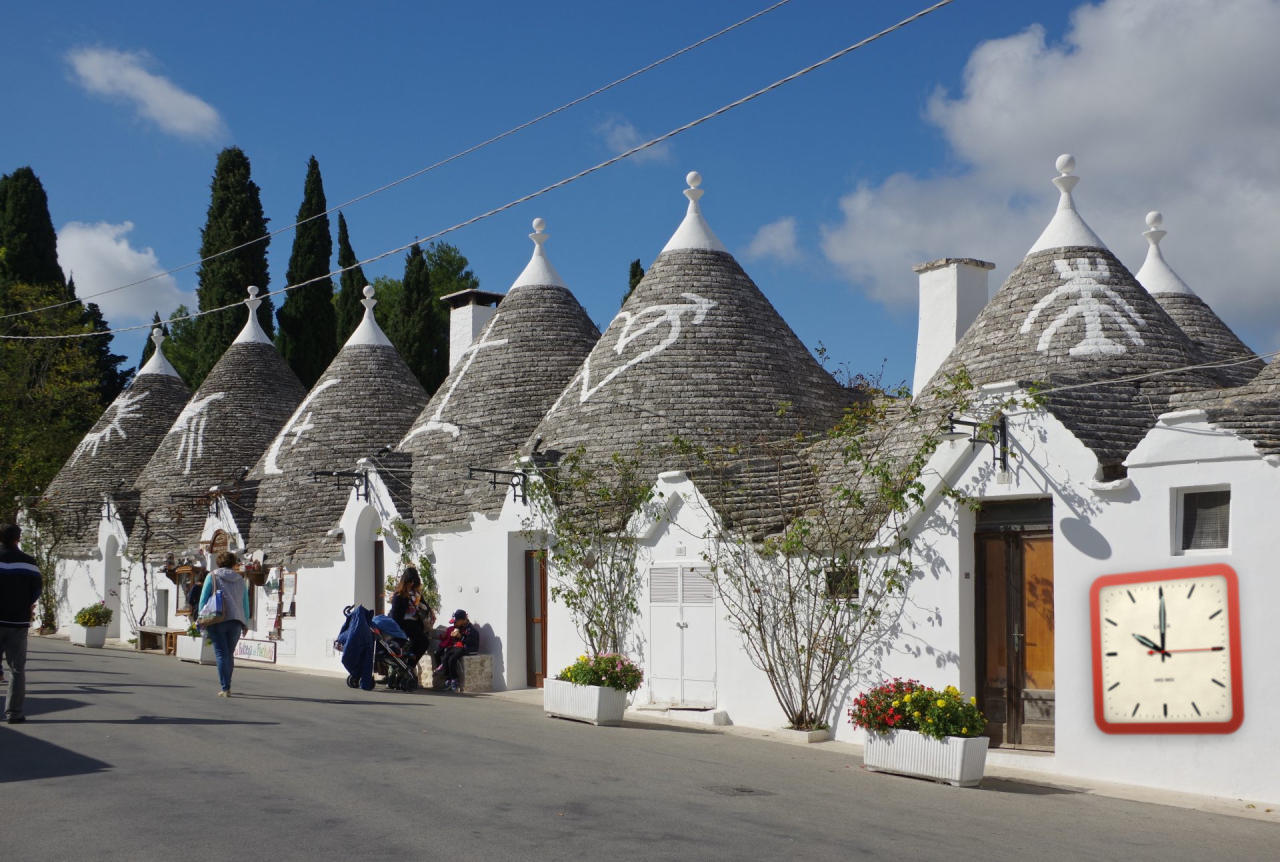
10:00:15
